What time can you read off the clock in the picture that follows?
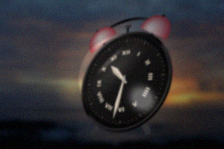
10:32
